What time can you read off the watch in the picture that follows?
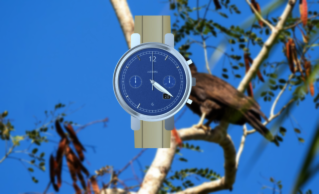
4:21
